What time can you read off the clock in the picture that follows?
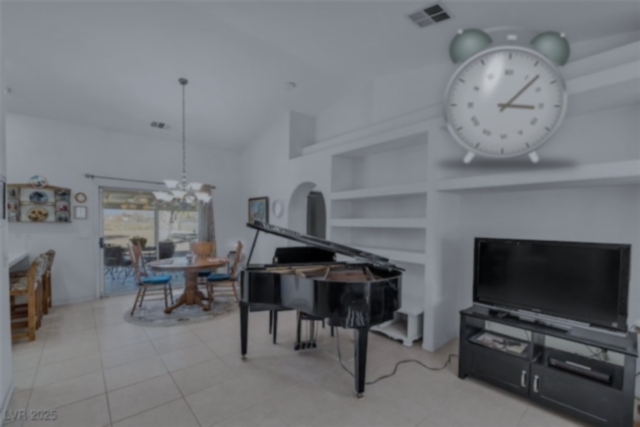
3:07
